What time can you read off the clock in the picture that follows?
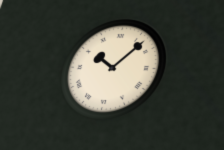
10:07
